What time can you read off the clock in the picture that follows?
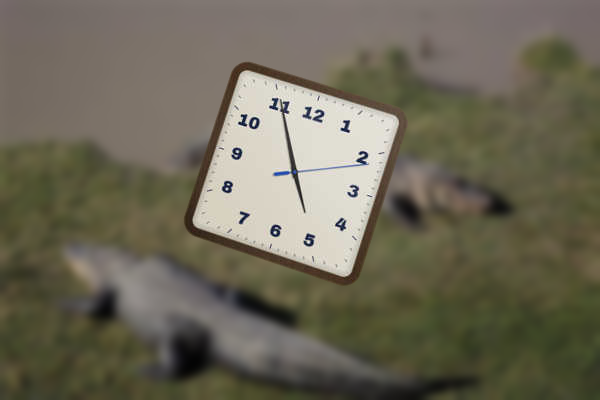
4:55:11
